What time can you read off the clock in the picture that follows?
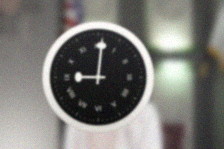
9:01
